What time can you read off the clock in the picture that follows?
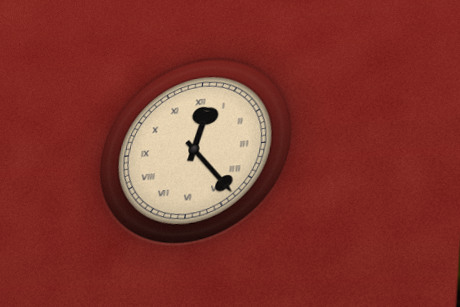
12:23
